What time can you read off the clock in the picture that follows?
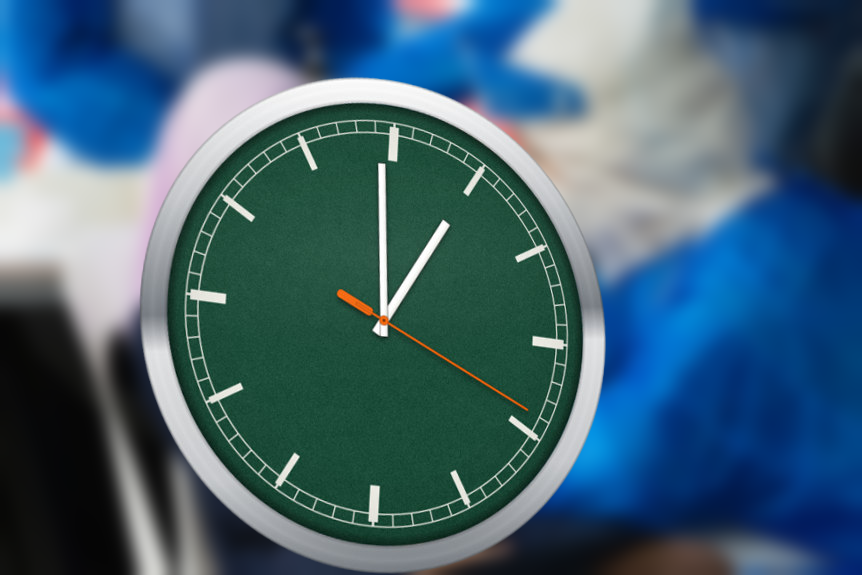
12:59:19
